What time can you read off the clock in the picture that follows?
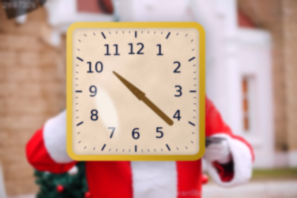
10:22
